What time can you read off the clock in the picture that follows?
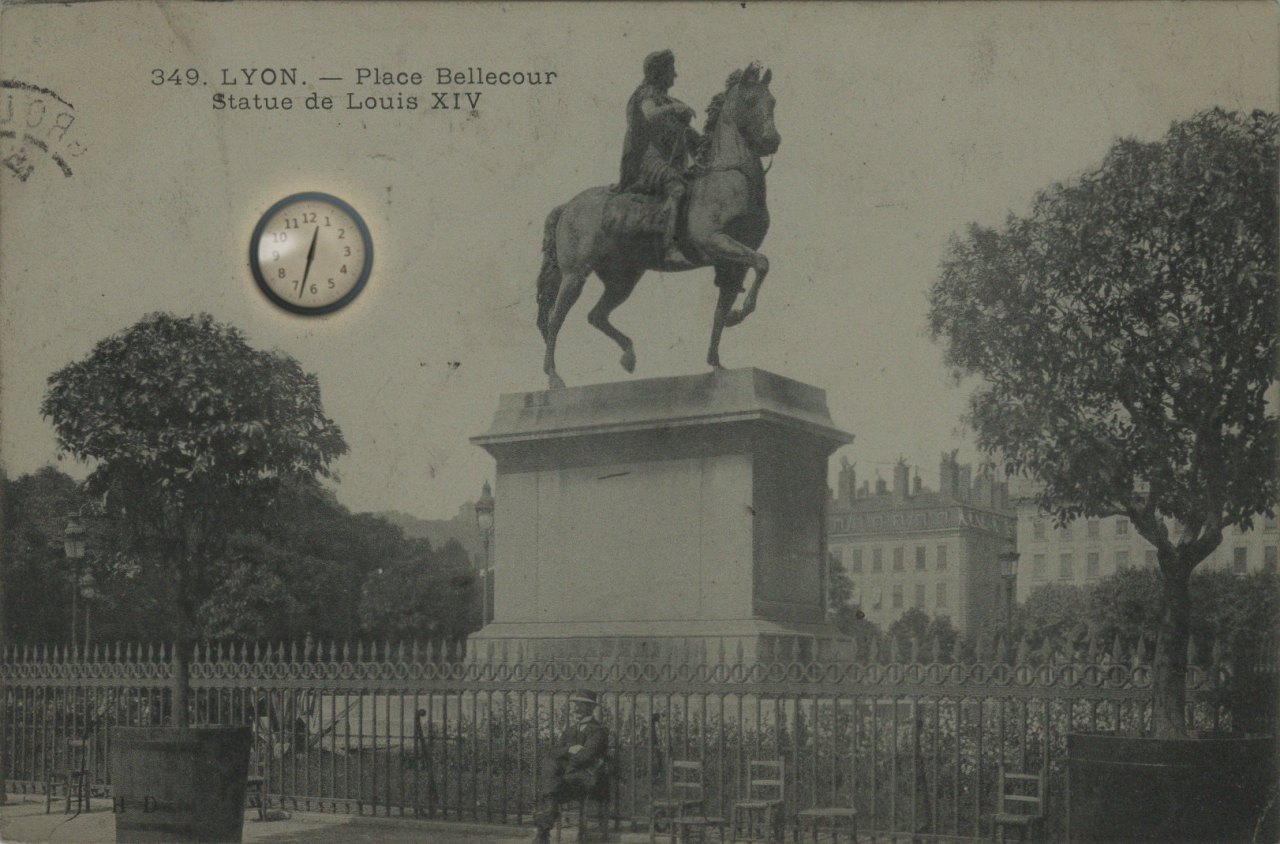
12:33
